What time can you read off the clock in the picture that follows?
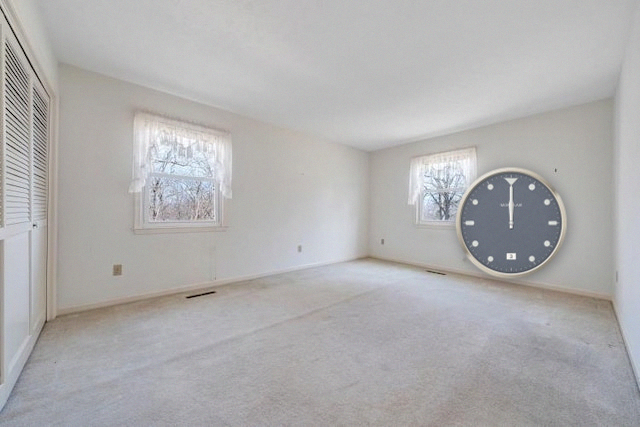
12:00
